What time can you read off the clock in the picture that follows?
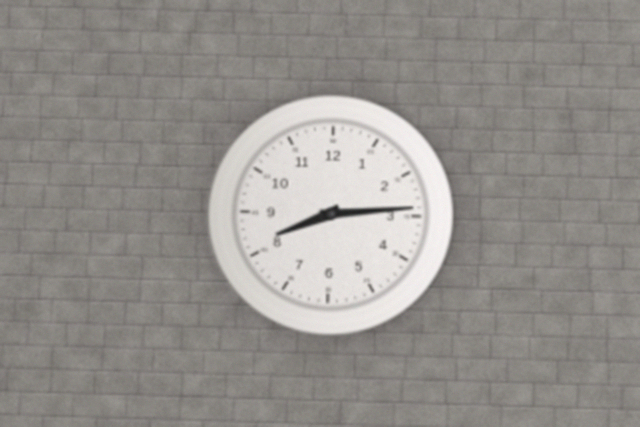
8:14
